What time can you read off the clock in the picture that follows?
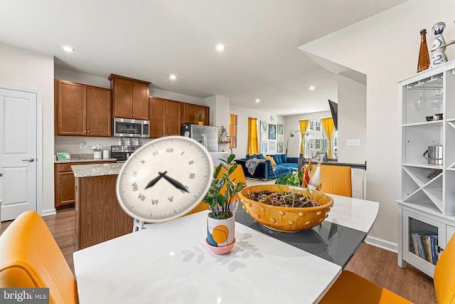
7:20
